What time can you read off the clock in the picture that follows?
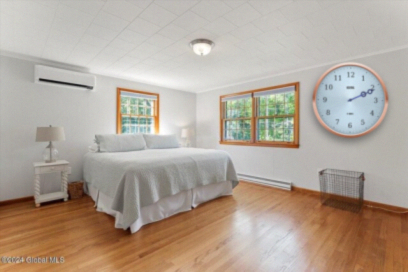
2:11
